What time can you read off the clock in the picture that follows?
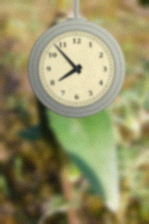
7:53
